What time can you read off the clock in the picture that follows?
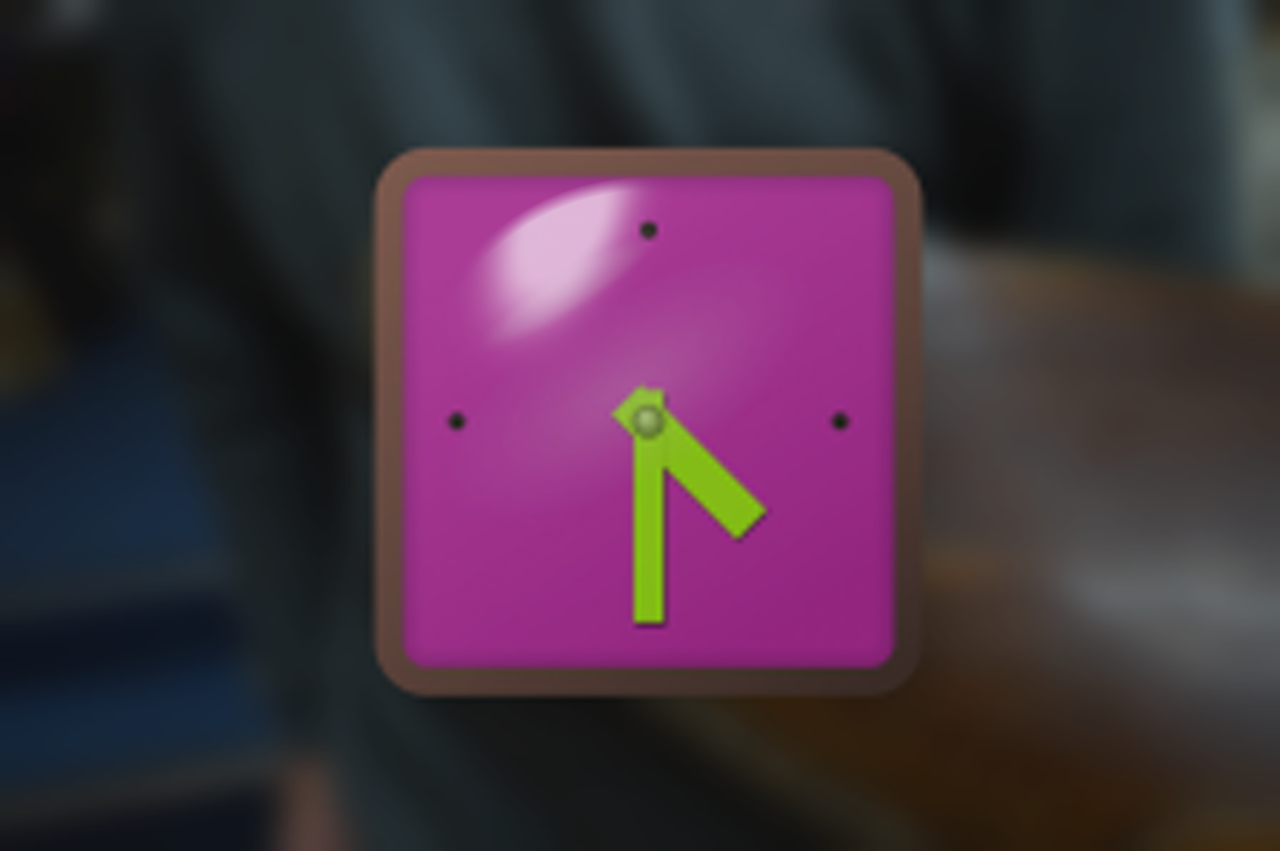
4:30
